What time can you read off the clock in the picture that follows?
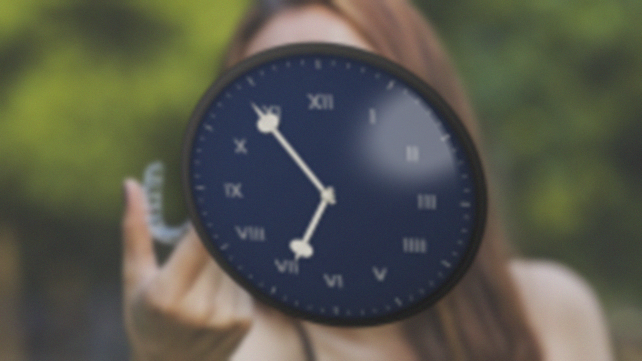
6:54
